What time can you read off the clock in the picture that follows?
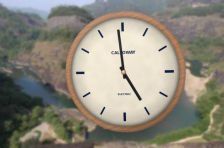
4:59
